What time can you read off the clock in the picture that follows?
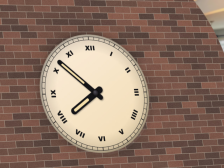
7:52
